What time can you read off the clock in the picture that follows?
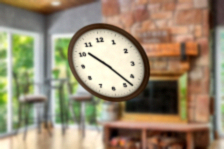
10:23
